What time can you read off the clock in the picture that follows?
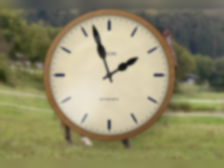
1:57
